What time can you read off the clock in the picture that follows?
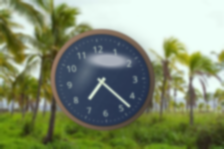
7:23
